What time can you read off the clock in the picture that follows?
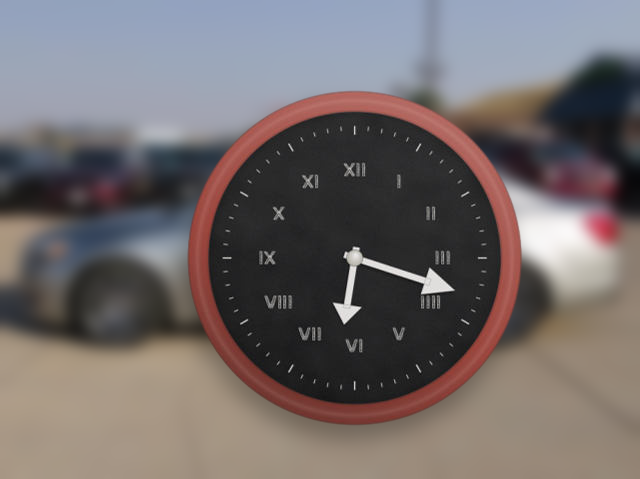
6:18
